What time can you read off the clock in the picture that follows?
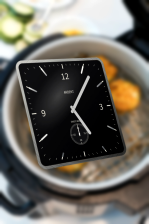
5:07
